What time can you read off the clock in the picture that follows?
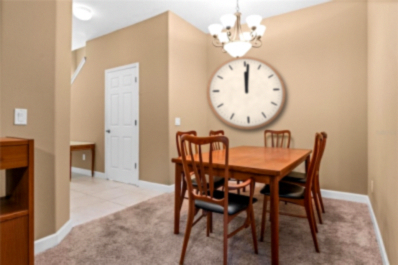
12:01
